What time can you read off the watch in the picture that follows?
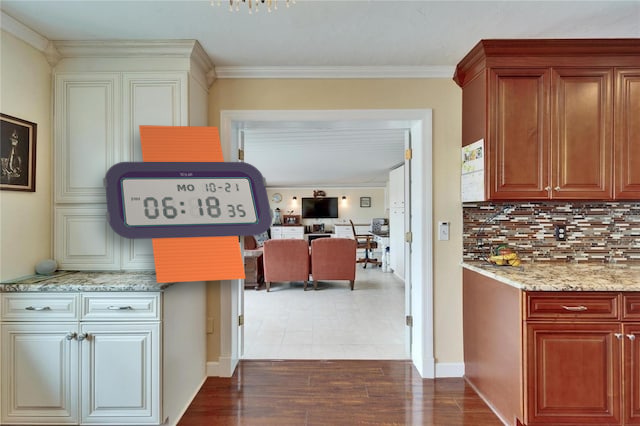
6:18:35
